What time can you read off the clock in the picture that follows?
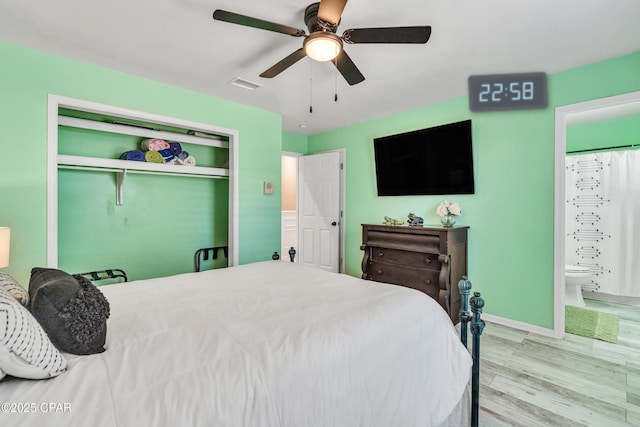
22:58
